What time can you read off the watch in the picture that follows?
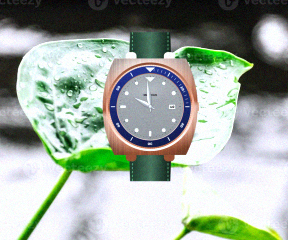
9:59
